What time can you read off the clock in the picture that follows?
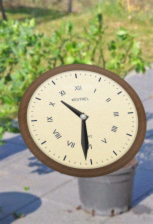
10:31
